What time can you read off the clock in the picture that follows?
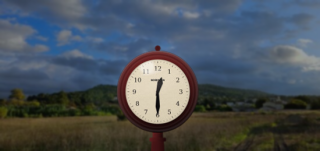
12:30
